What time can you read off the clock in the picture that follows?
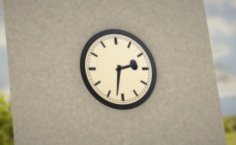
2:32
